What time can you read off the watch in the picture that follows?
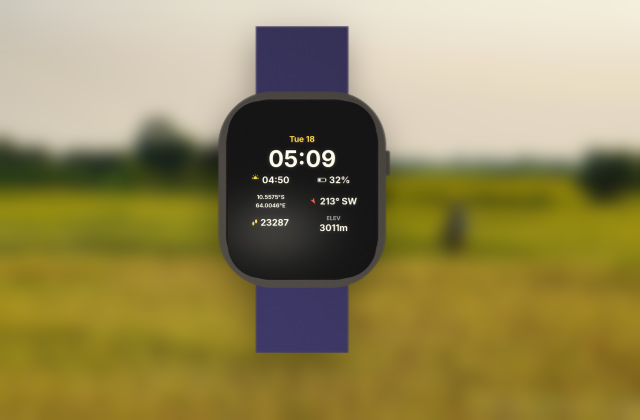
5:09
